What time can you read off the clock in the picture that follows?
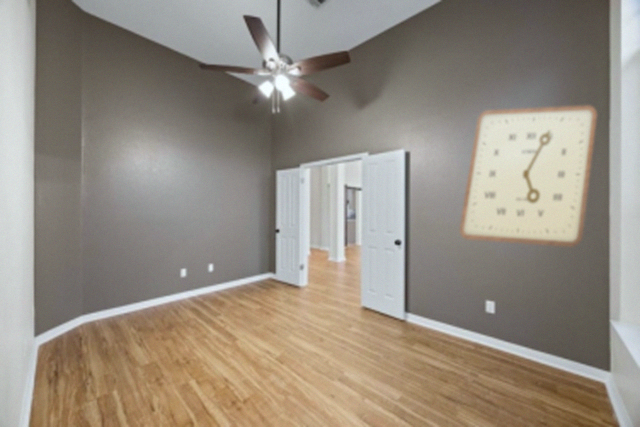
5:04
